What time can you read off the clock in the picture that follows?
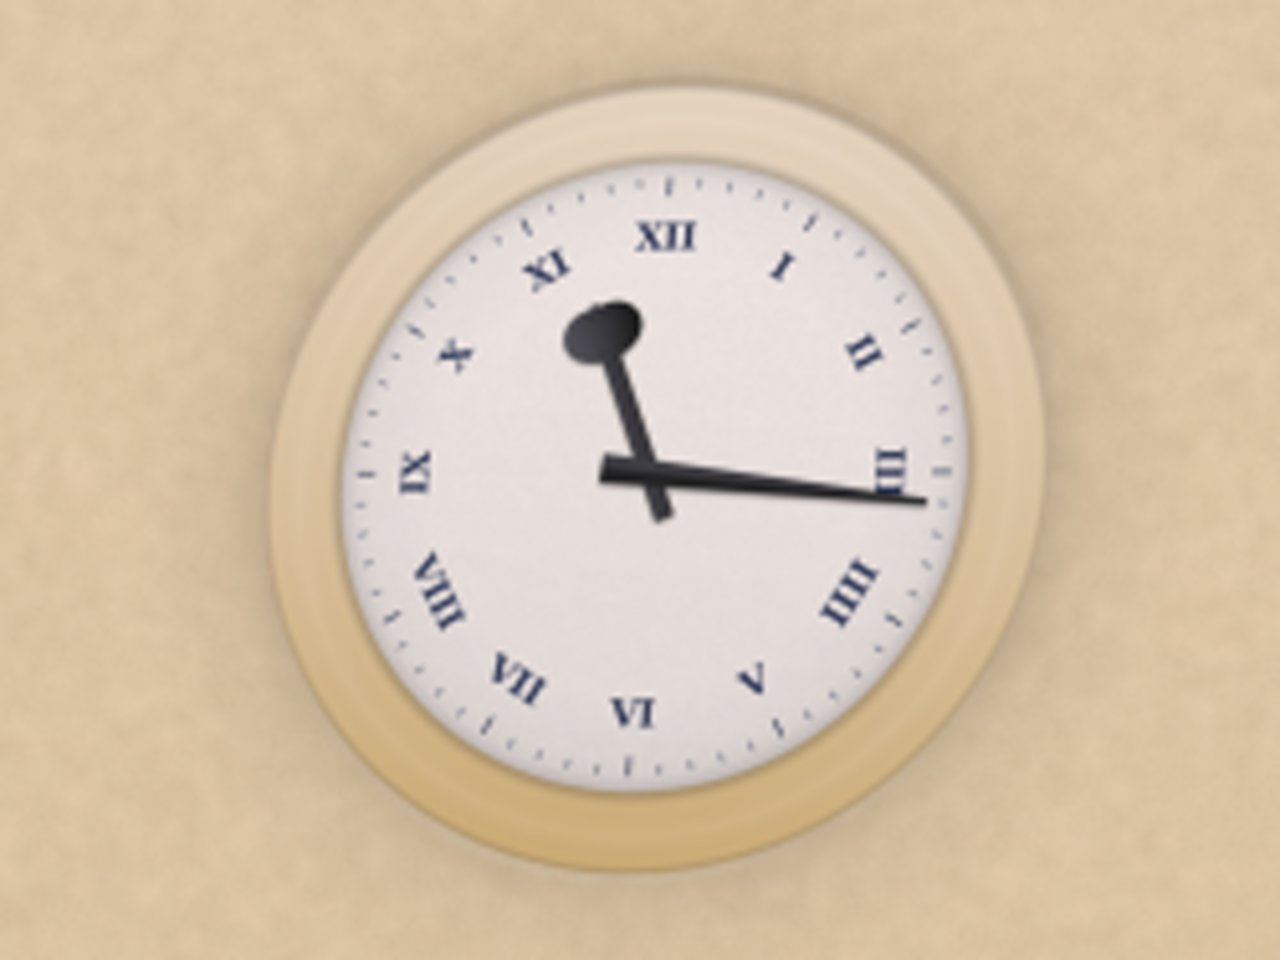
11:16
